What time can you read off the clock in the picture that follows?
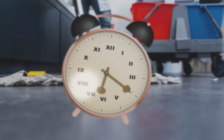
6:20
